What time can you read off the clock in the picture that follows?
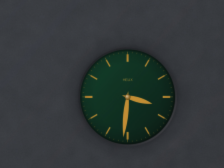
3:31
